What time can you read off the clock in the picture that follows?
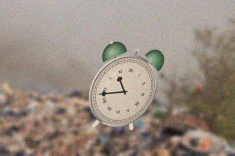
10:43
